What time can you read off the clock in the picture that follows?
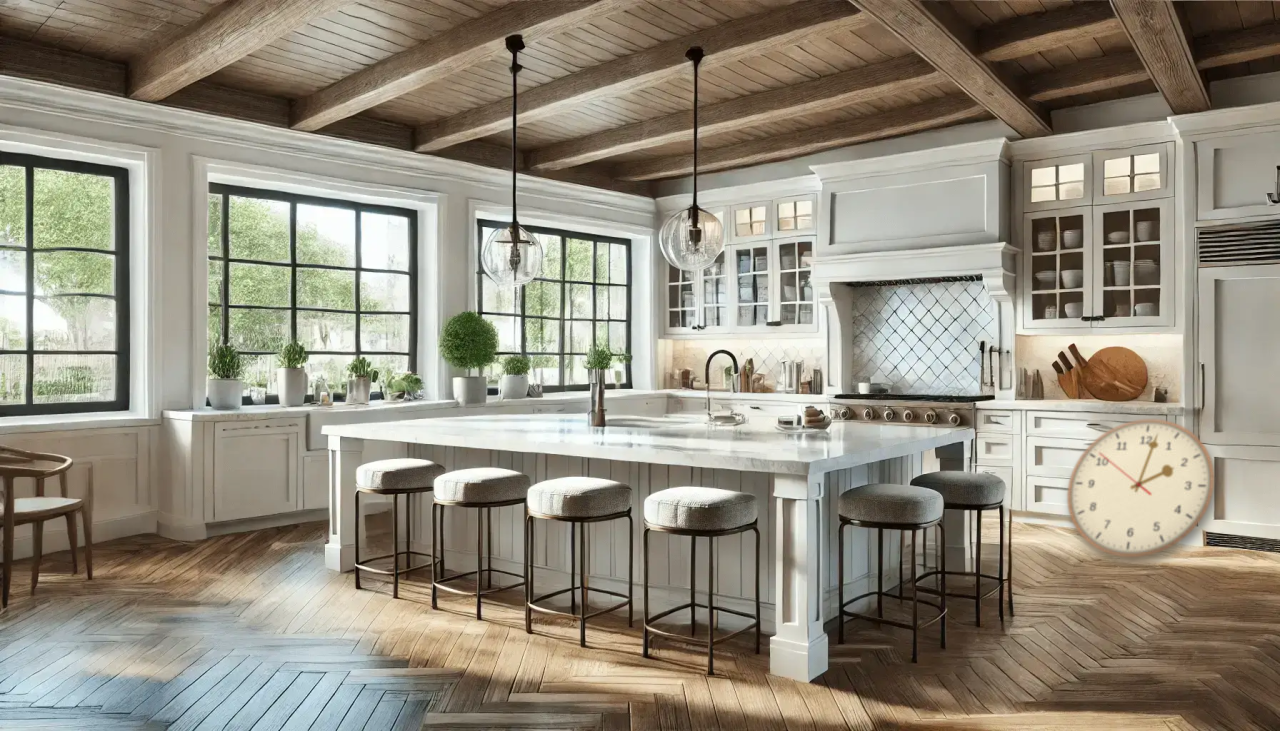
2:01:51
